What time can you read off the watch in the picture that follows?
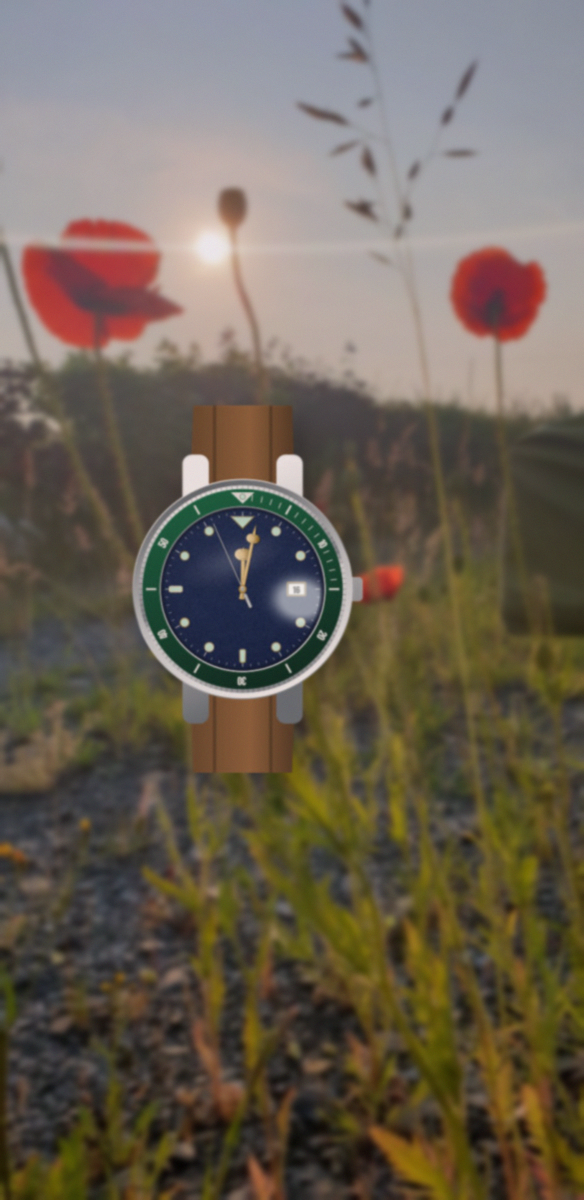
12:01:56
